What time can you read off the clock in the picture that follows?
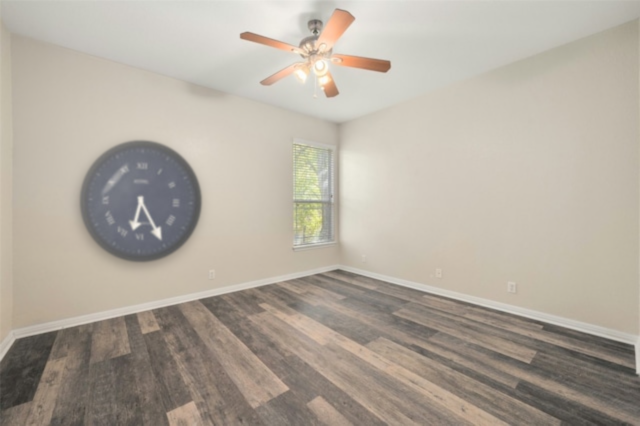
6:25
